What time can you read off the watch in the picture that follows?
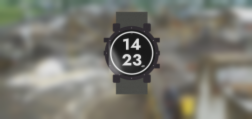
14:23
